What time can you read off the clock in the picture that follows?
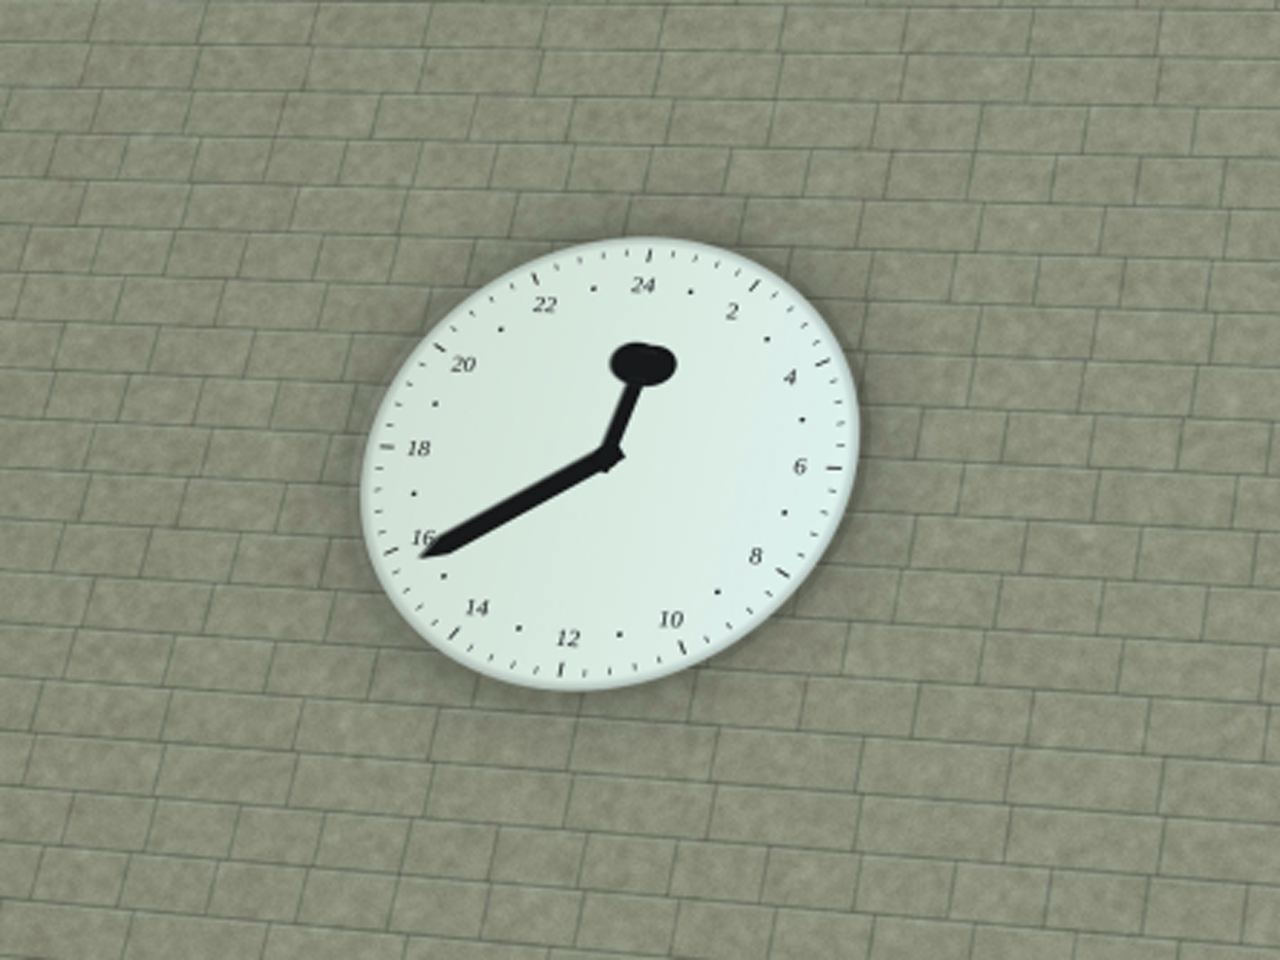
0:39
